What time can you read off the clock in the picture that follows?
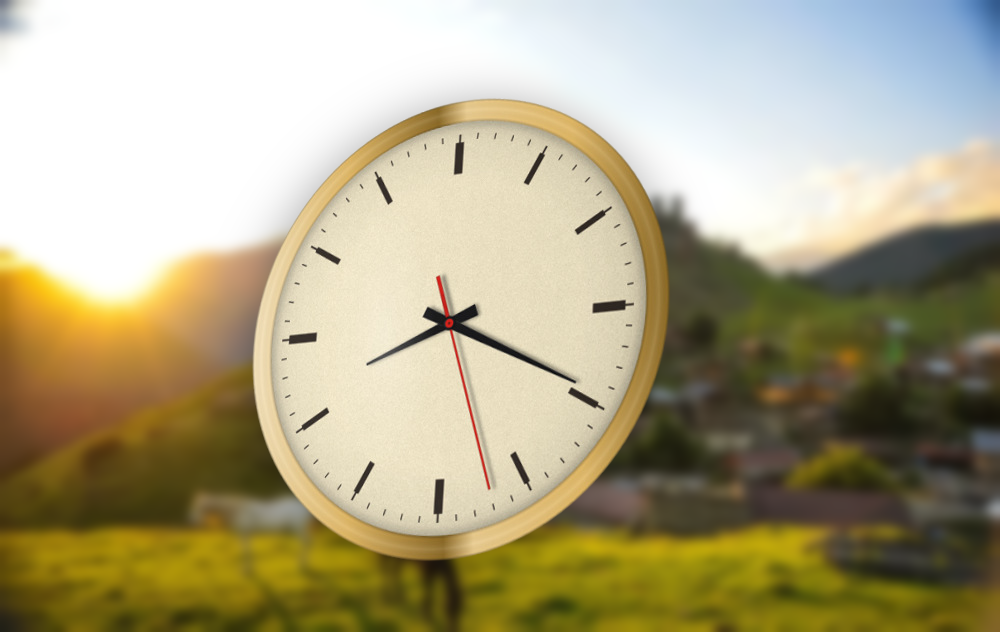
8:19:27
